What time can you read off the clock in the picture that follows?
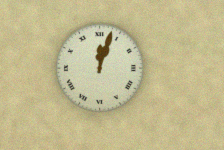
12:03
